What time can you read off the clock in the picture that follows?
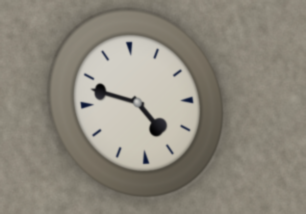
4:48
